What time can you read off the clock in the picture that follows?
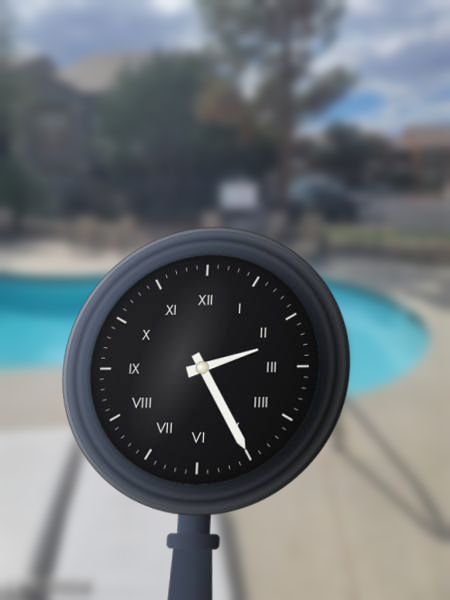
2:25
